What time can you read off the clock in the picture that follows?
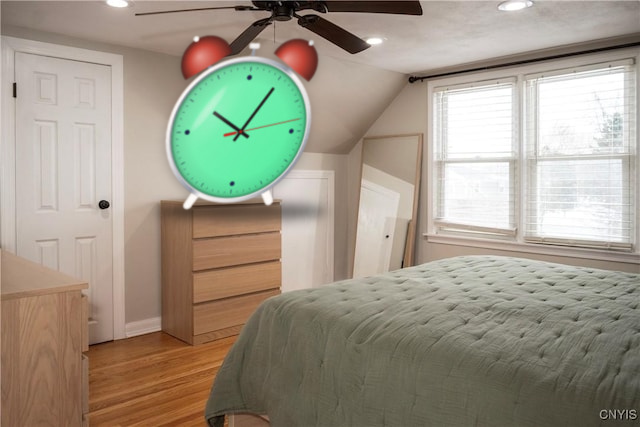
10:05:13
